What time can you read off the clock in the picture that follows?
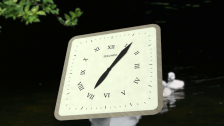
7:06
